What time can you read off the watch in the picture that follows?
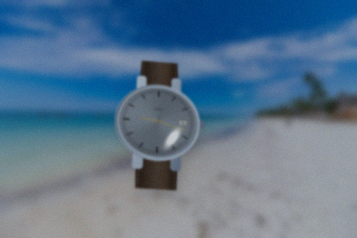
9:18
